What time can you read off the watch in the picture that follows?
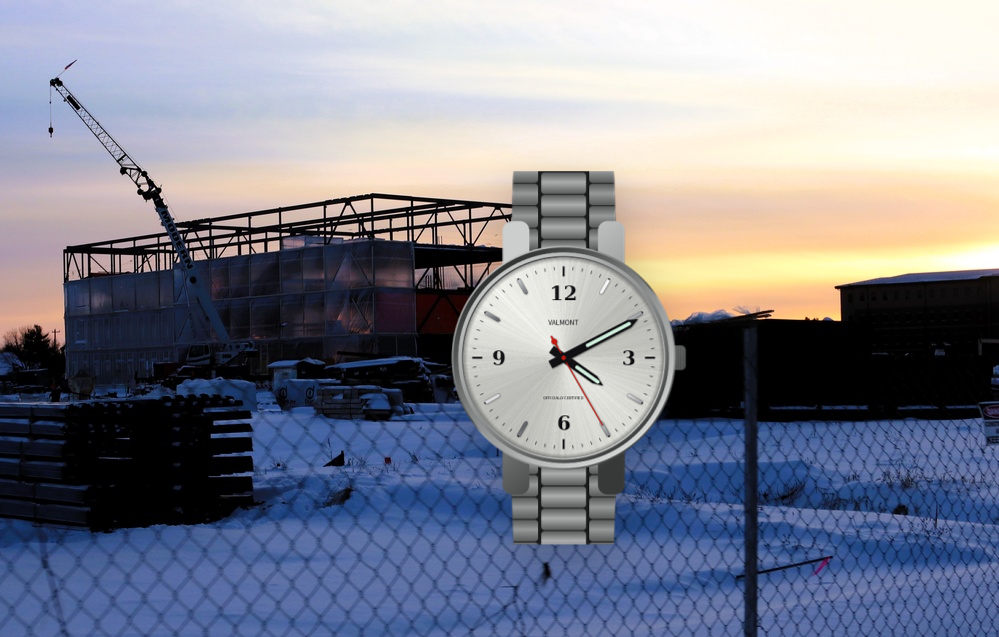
4:10:25
